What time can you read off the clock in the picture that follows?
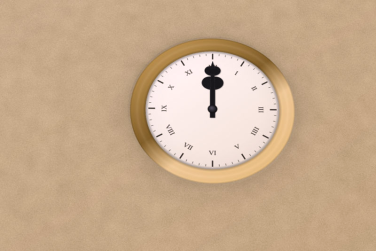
12:00
